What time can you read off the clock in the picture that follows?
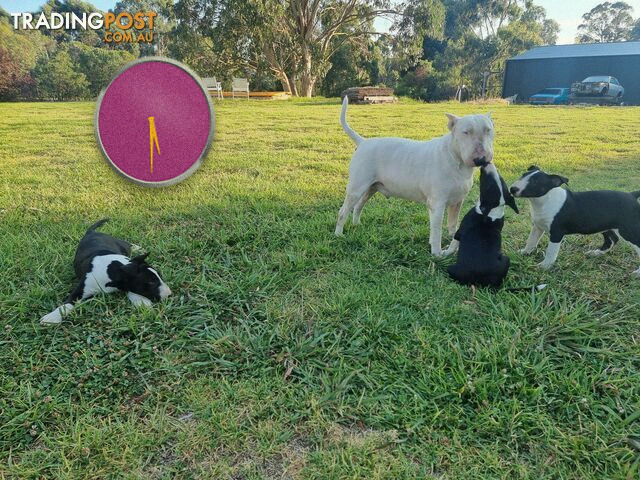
5:30
